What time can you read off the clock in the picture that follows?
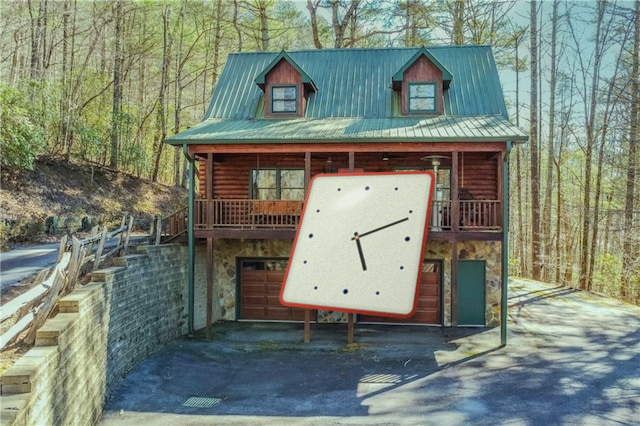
5:11
